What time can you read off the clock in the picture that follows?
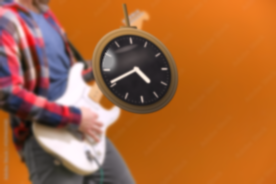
4:41
